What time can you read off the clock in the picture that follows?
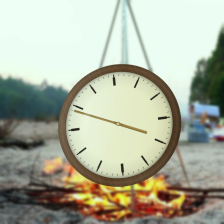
3:49
